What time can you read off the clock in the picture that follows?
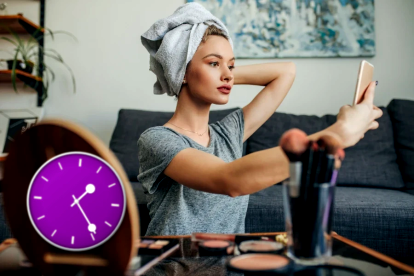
1:24
